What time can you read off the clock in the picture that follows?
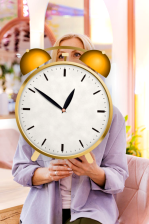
12:51
